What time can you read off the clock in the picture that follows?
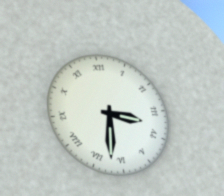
3:32
